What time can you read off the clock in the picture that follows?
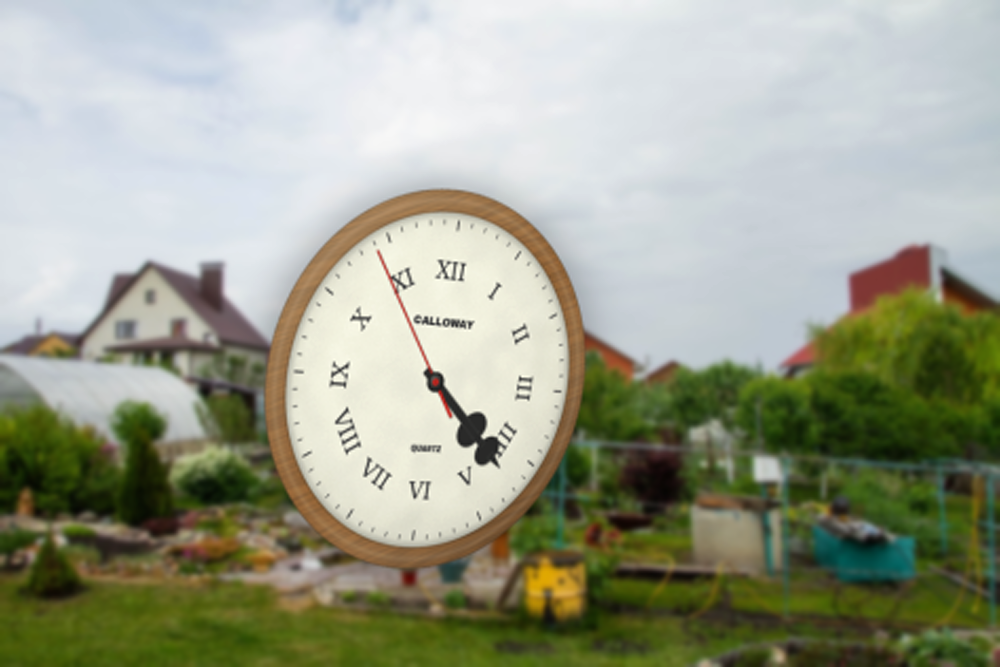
4:21:54
